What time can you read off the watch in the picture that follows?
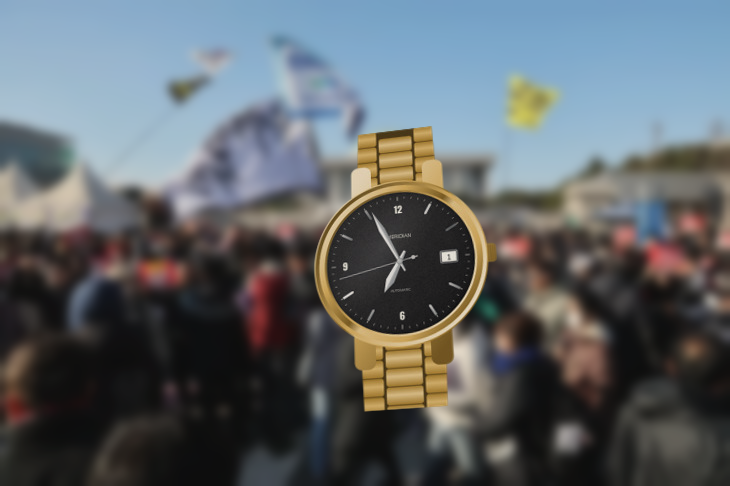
6:55:43
